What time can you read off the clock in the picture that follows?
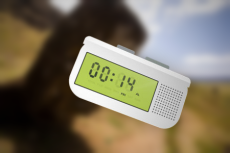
0:14
